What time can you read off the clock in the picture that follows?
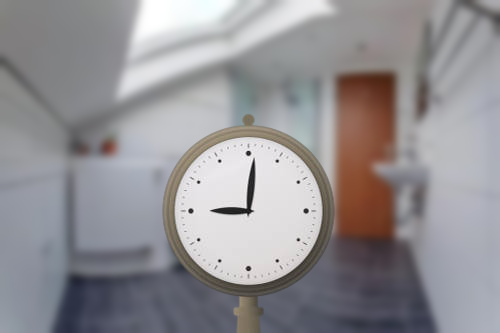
9:01
